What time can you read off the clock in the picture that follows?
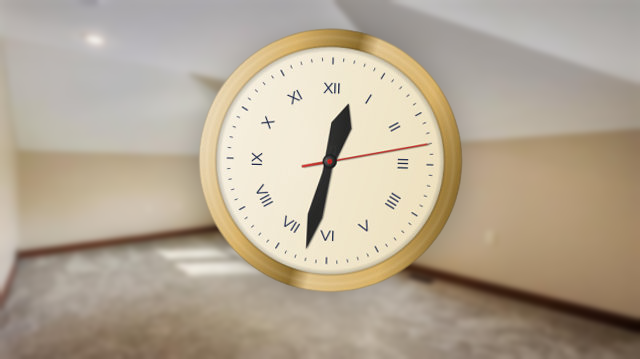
12:32:13
